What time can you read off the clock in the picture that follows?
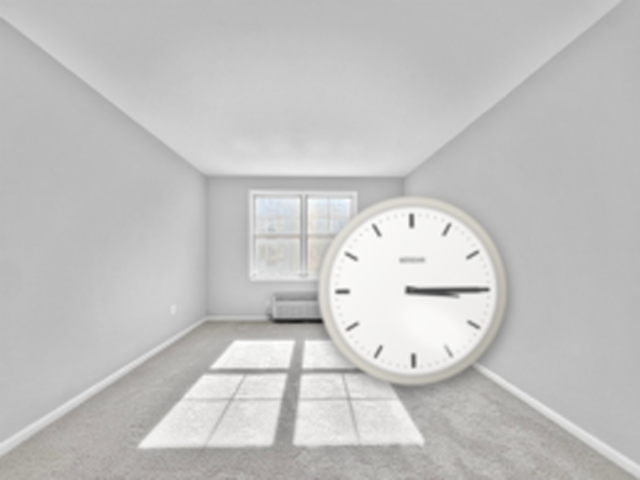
3:15
